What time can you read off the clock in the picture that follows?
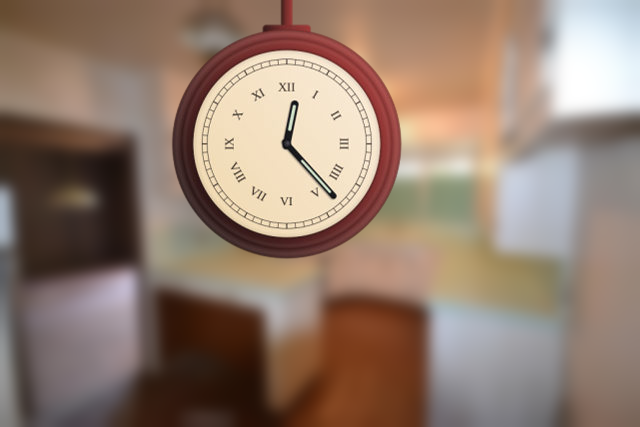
12:23
